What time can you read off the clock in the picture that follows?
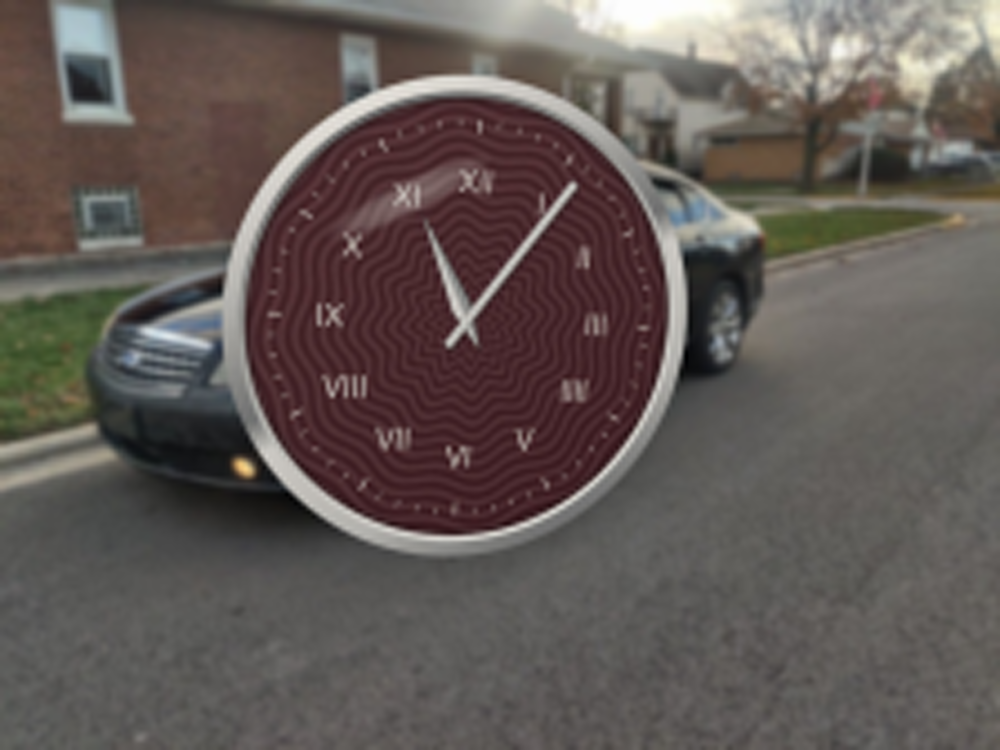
11:06
